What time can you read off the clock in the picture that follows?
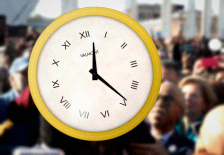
12:24
